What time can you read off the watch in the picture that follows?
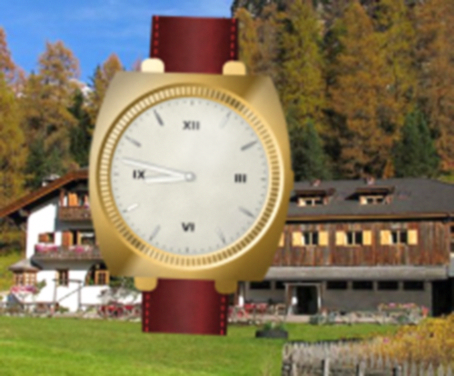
8:47
